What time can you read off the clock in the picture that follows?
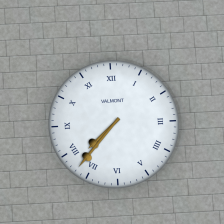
7:37
